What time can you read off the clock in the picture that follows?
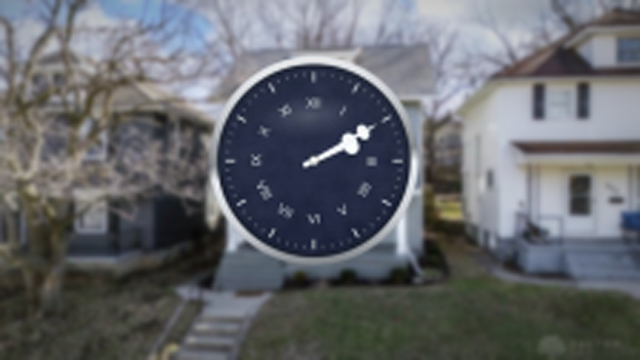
2:10
